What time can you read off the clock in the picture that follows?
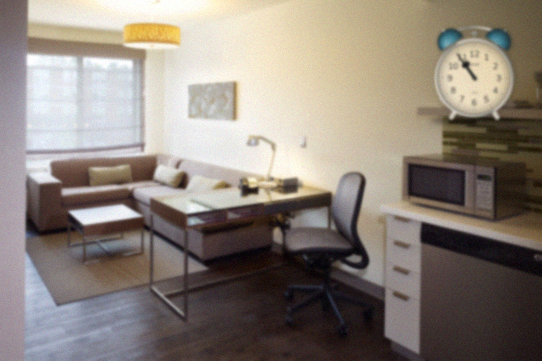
10:54
